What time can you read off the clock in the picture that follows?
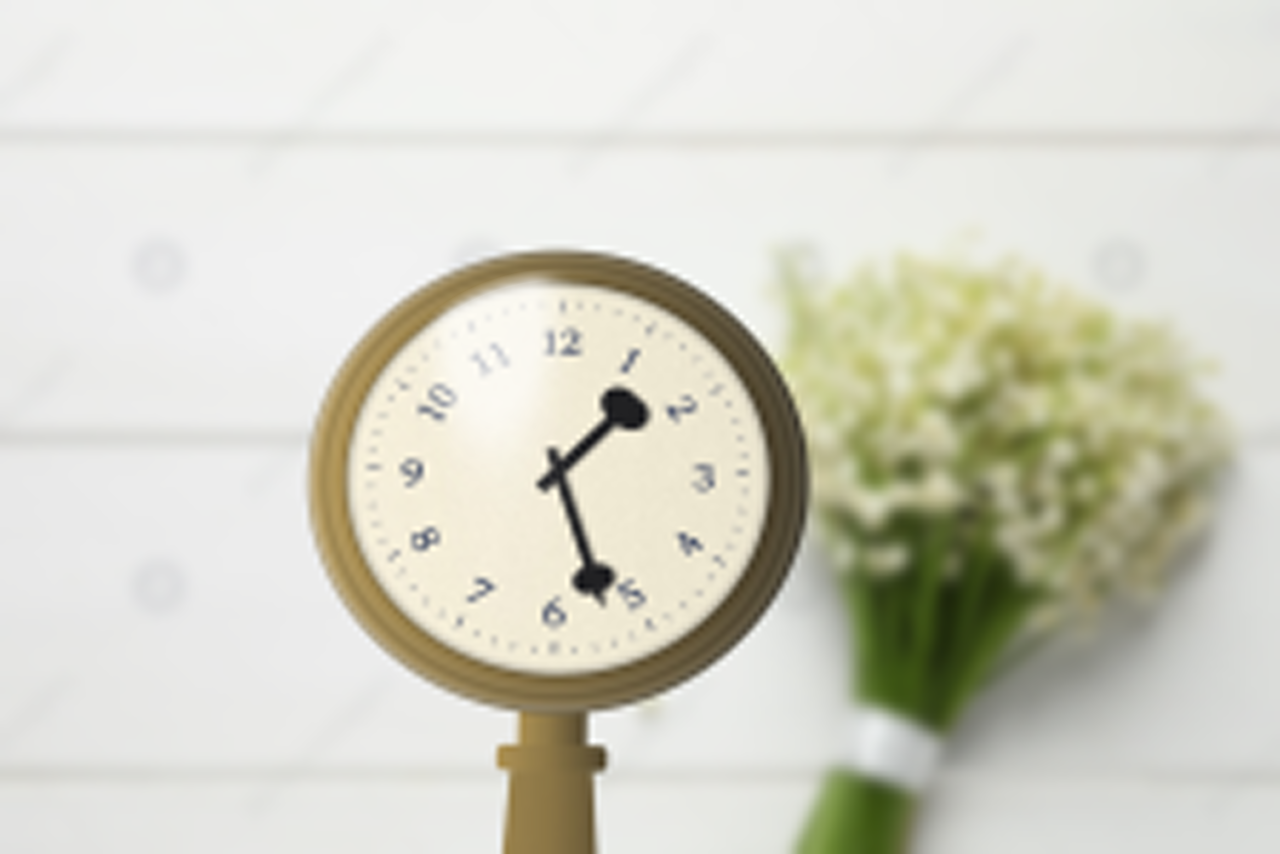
1:27
